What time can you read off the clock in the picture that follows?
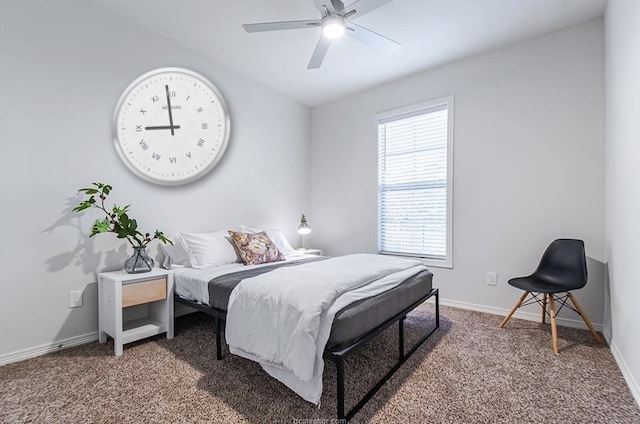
8:59
